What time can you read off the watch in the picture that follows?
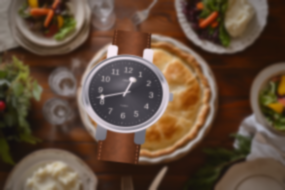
12:42
